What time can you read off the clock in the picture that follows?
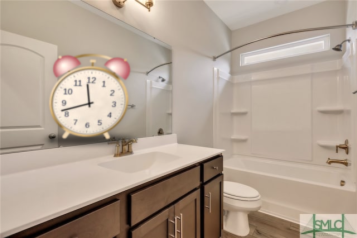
11:42
